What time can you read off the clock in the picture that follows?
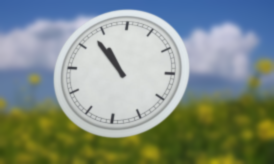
10:53
